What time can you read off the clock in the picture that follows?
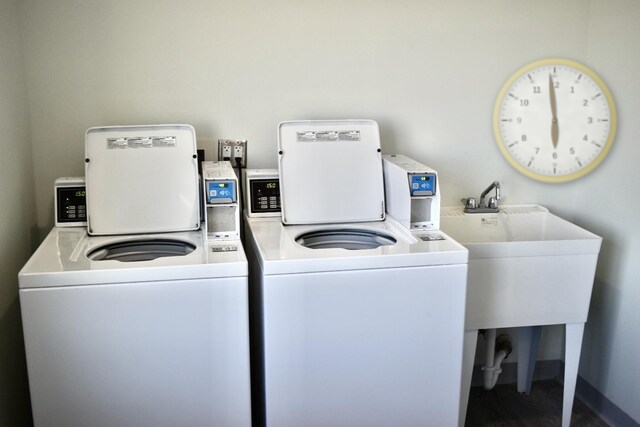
5:59
